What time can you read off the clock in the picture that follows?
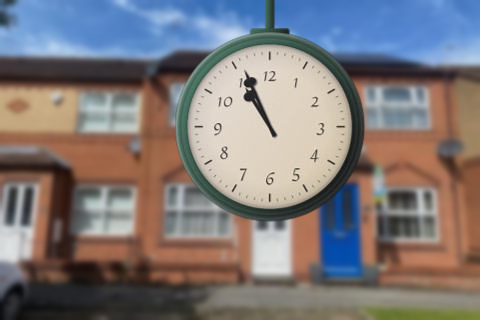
10:56
